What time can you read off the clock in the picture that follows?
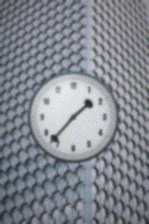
1:37
